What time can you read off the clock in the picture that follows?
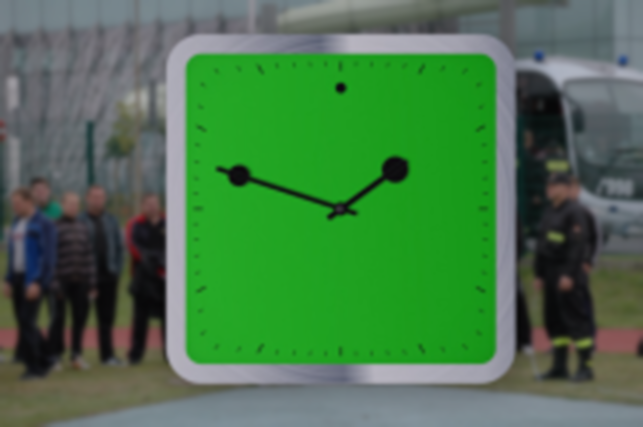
1:48
